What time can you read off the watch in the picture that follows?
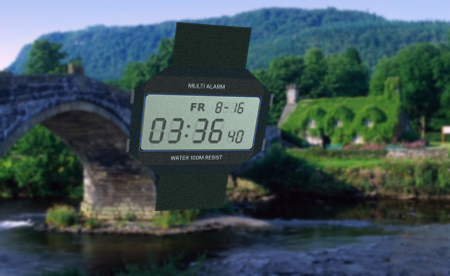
3:36:40
